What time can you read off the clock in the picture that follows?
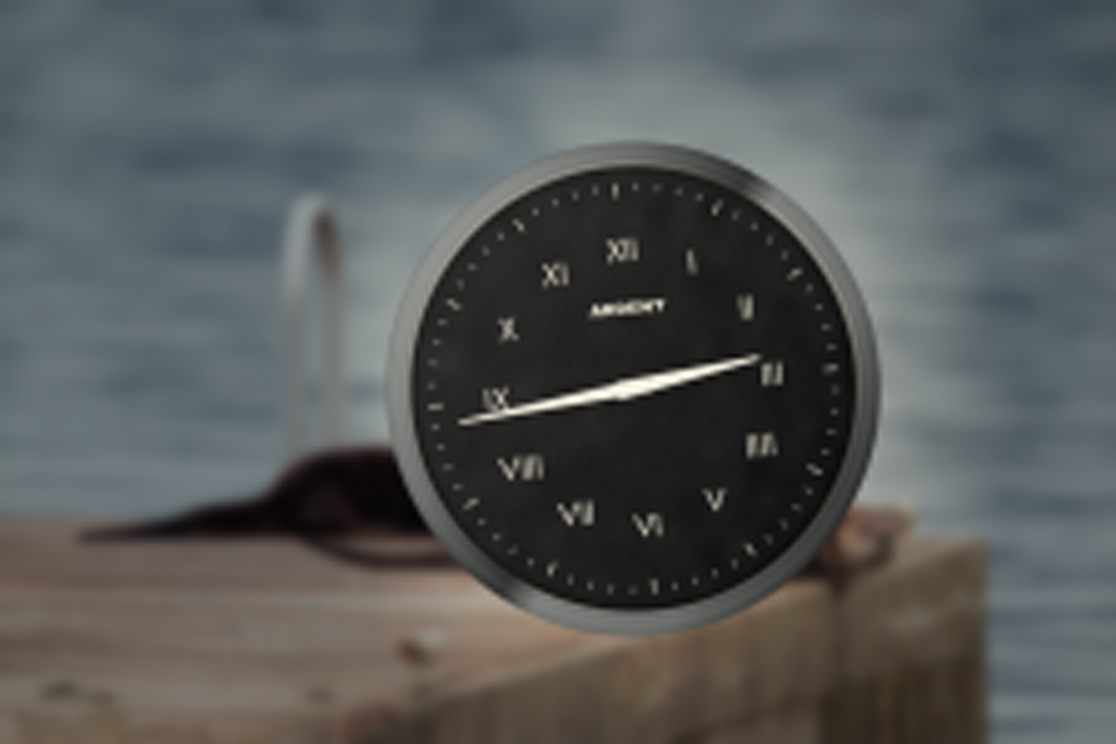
2:44
